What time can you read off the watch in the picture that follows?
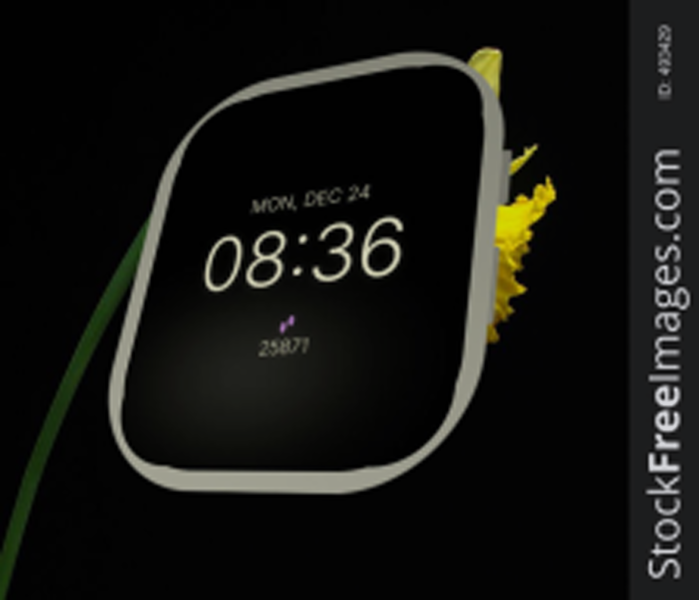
8:36
